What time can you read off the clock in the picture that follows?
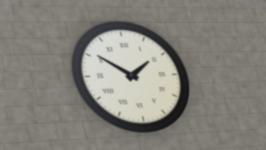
1:51
